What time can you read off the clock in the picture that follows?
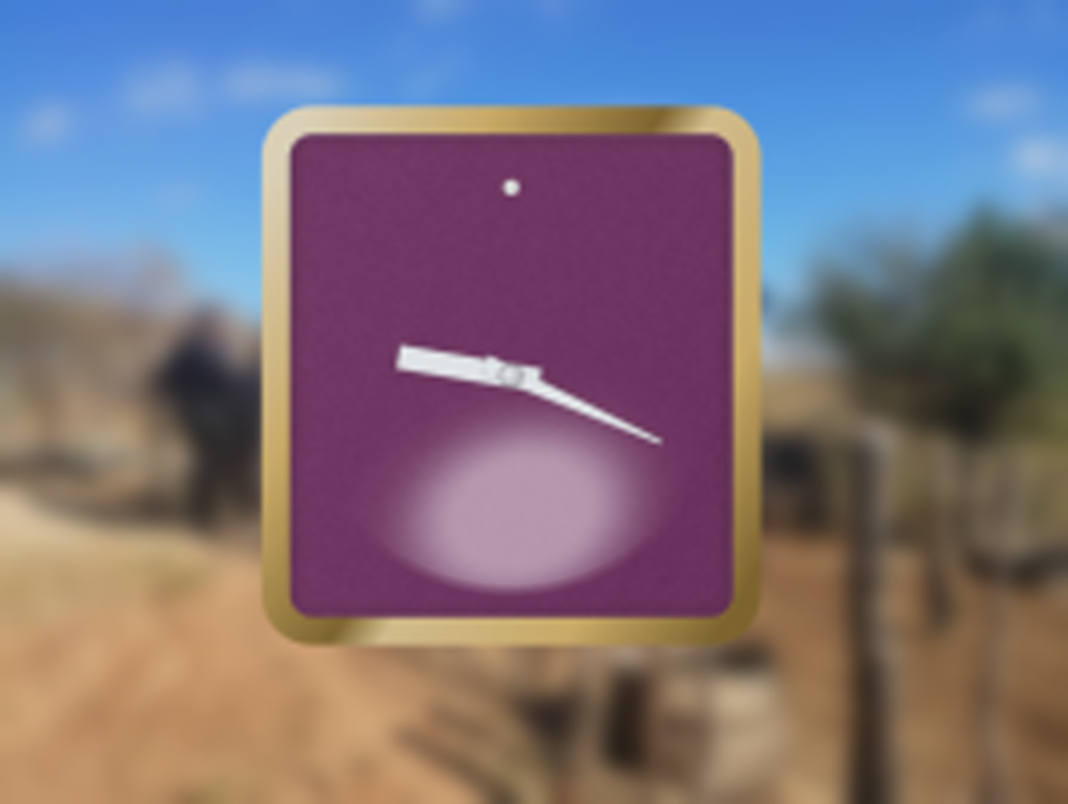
9:19
